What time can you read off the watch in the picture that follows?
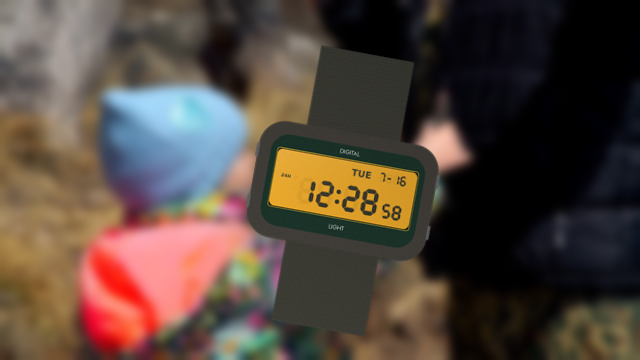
12:28:58
